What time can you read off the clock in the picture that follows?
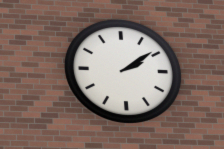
2:09
